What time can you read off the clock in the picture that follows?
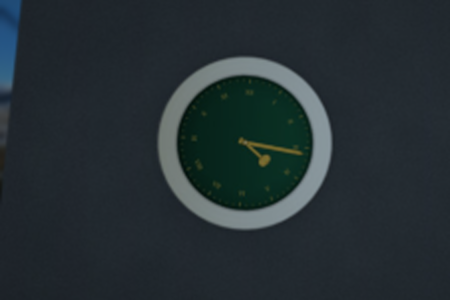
4:16
